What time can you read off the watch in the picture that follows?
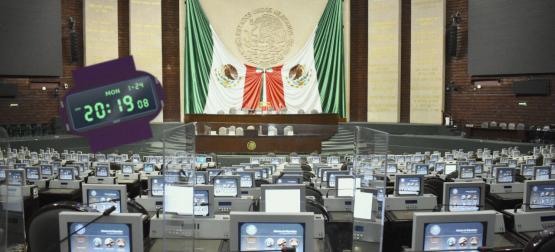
20:19
